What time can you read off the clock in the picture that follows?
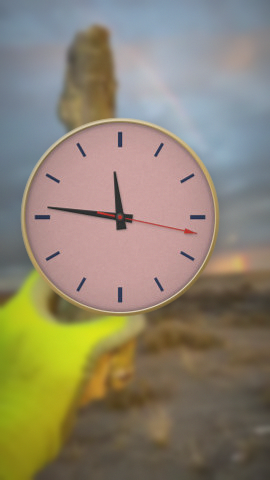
11:46:17
